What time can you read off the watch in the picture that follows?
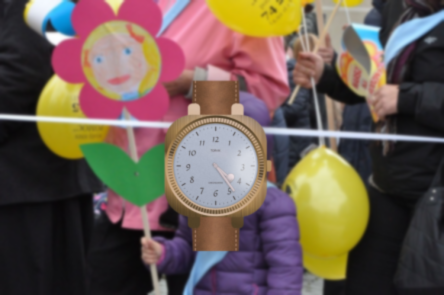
4:24
